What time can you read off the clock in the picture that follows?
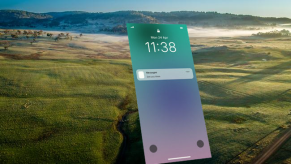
11:38
